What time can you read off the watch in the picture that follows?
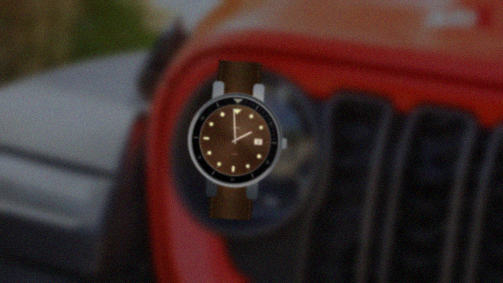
1:59
